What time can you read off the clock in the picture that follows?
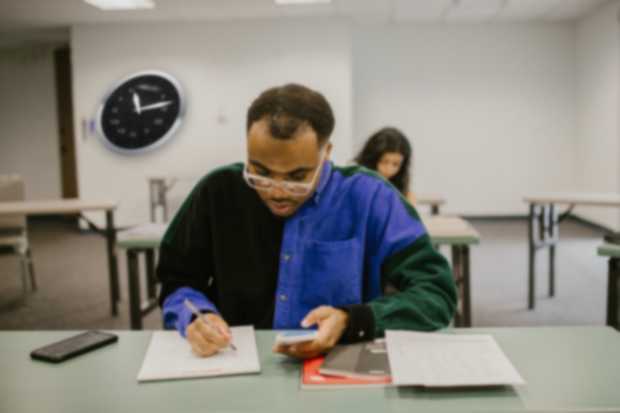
11:13
